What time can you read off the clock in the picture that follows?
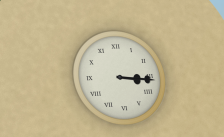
3:16
